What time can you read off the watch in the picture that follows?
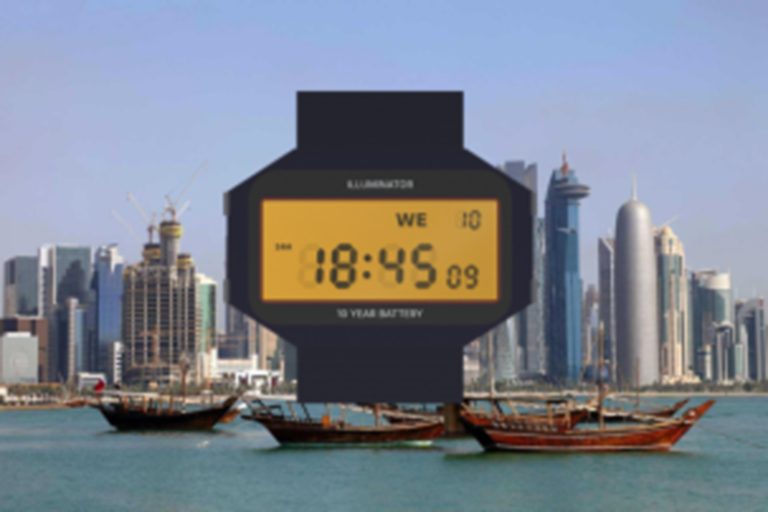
18:45:09
